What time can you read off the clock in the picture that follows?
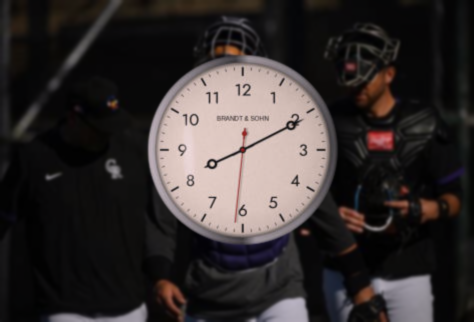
8:10:31
